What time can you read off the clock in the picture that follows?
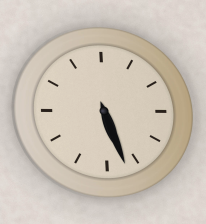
5:27
